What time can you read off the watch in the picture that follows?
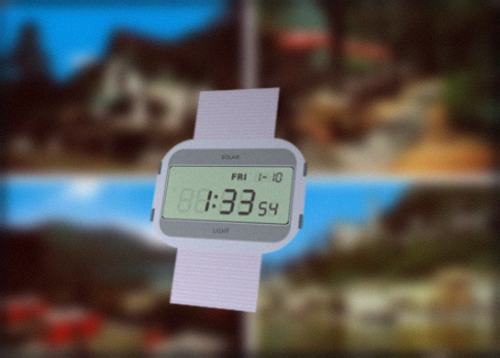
1:33:54
